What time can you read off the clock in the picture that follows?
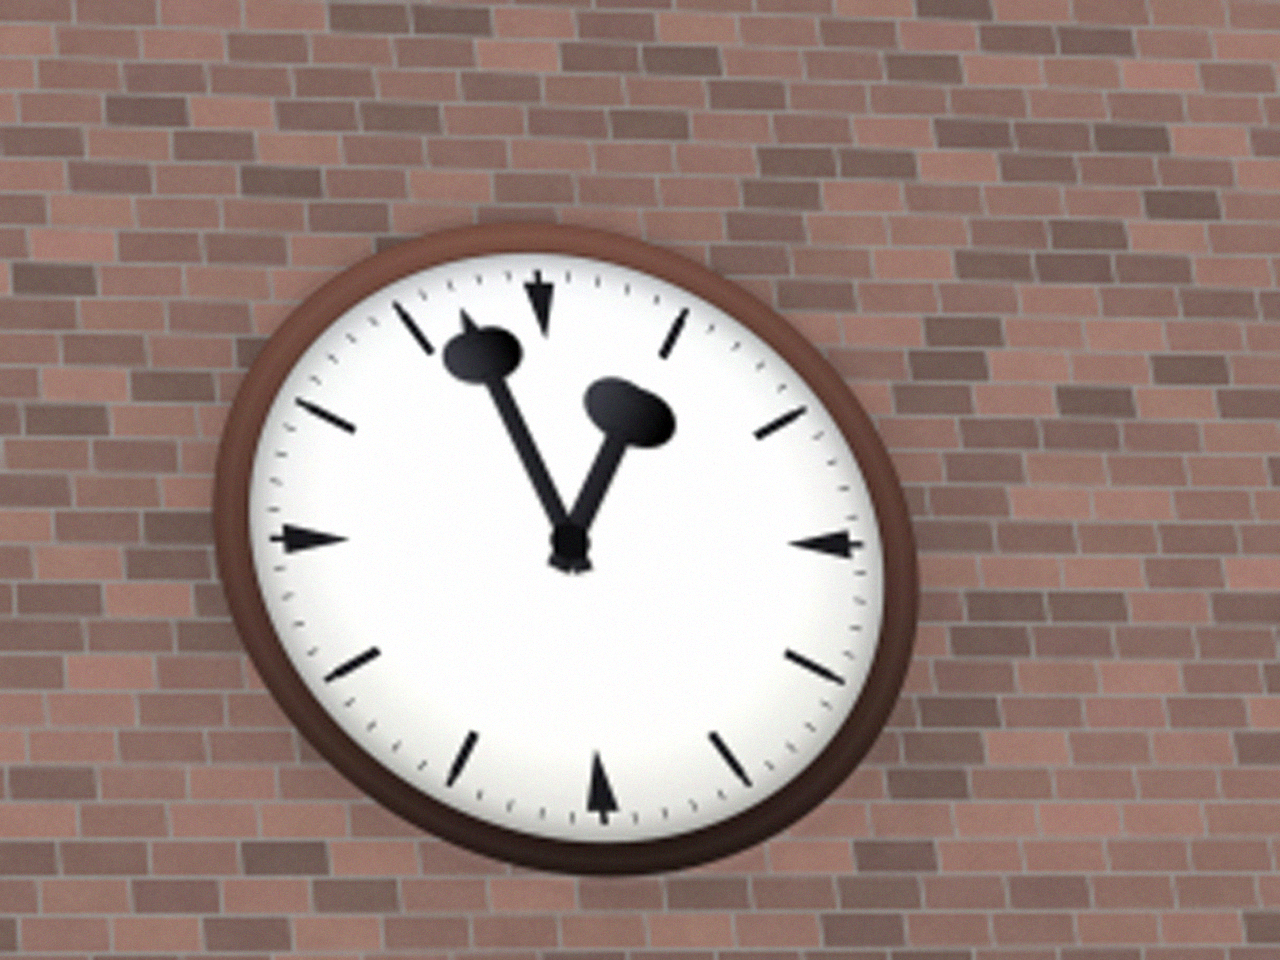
12:57
